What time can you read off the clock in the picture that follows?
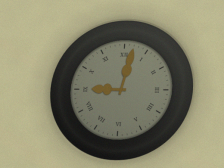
9:02
